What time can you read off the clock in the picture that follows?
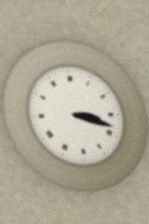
3:18
